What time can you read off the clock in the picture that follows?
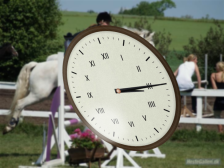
3:15
